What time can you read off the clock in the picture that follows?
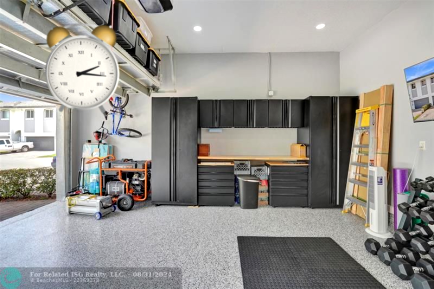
2:16
